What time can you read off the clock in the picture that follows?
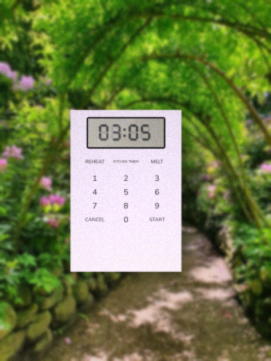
3:05
